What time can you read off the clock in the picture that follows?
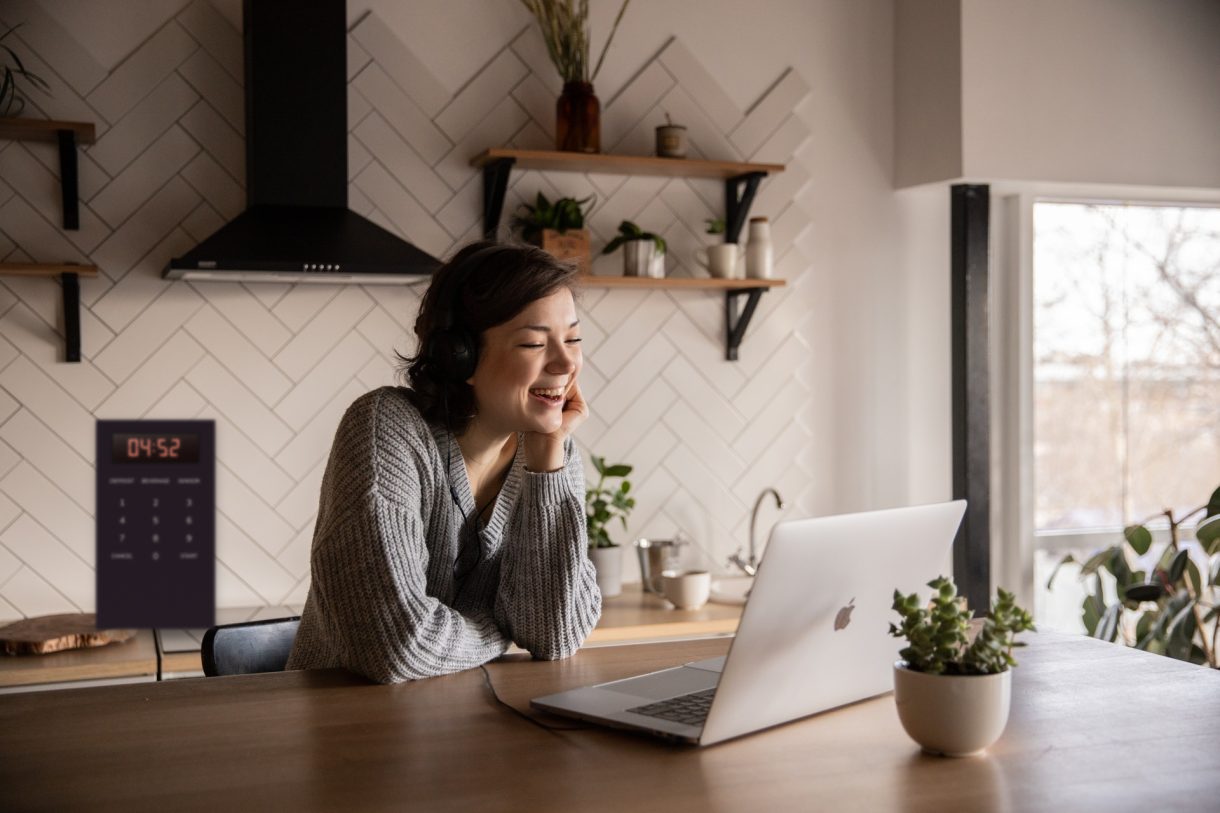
4:52
